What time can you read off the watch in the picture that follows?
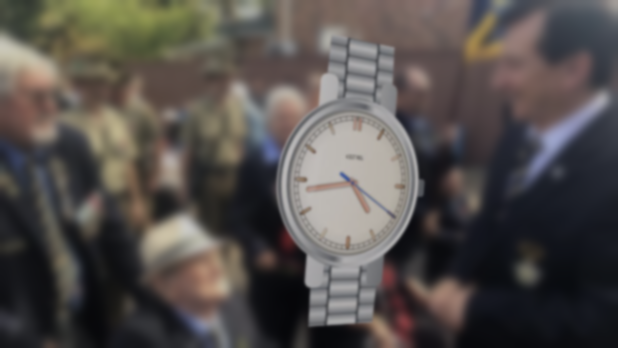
4:43:20
